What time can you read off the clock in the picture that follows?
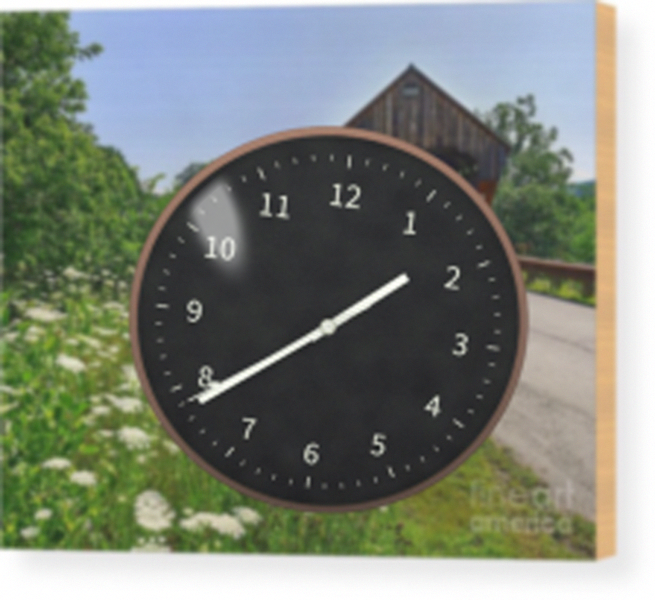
1:38:39
